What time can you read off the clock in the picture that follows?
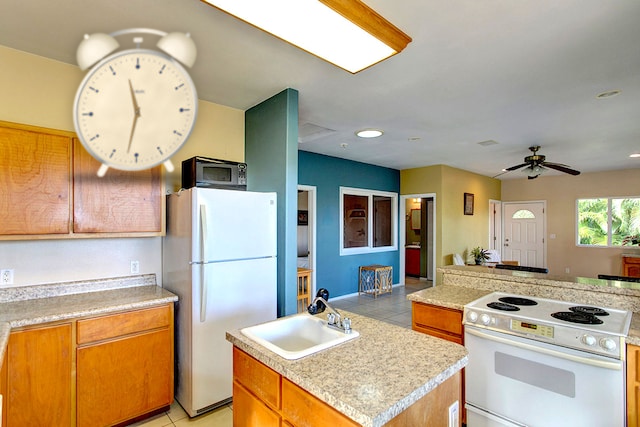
11:32
